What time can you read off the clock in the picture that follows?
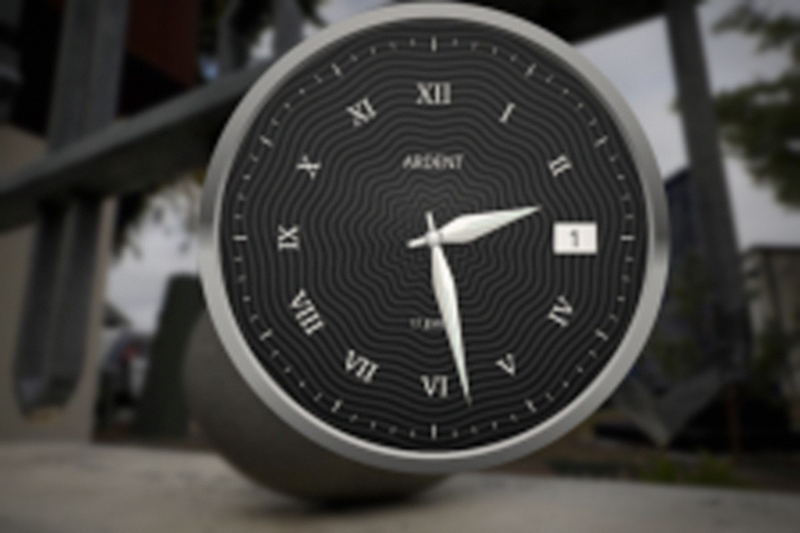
2:28
